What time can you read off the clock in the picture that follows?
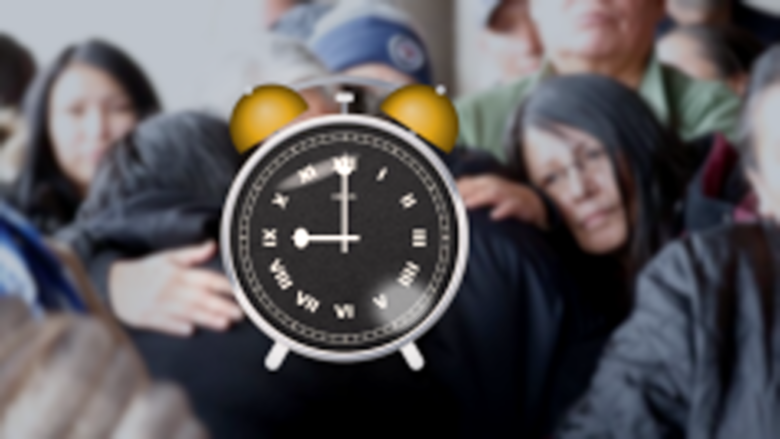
9:00
